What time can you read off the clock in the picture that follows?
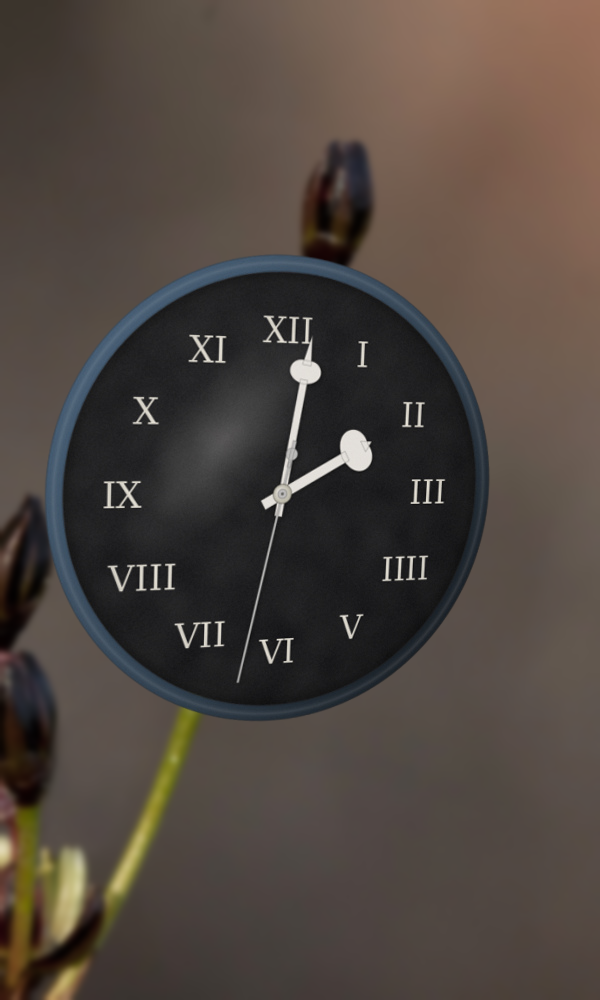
2:01:32
